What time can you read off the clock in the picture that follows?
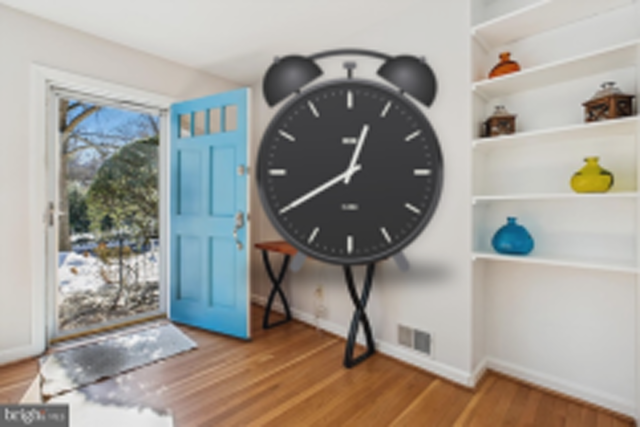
12:40
